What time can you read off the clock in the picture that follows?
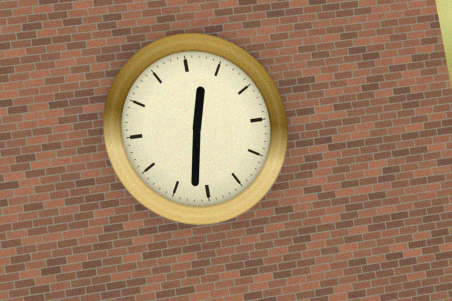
12:32
